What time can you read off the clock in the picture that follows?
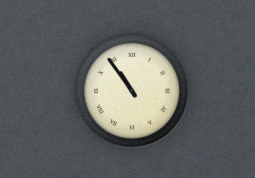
10:54
